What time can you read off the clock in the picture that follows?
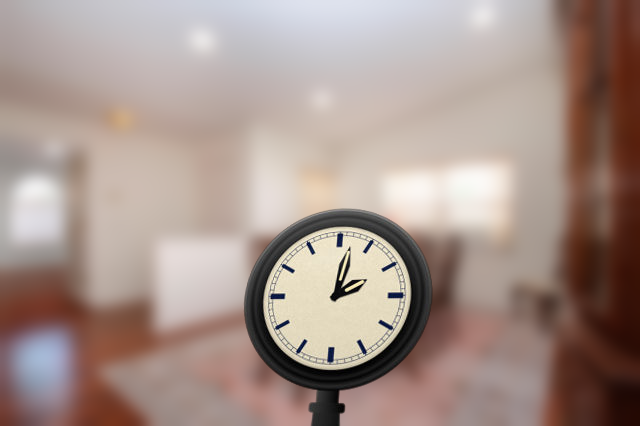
2:02
